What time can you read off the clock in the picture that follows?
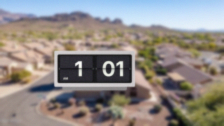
1:01
